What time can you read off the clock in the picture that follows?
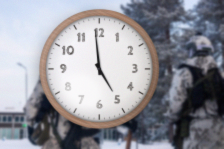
4:59
